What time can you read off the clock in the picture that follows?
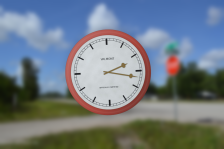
2:17
